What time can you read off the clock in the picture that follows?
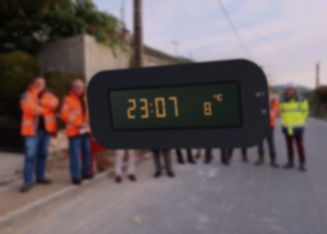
23:07
